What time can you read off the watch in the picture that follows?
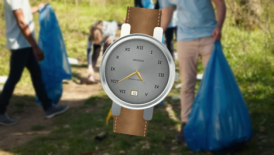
4:39
